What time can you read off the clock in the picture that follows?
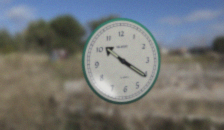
10:21
